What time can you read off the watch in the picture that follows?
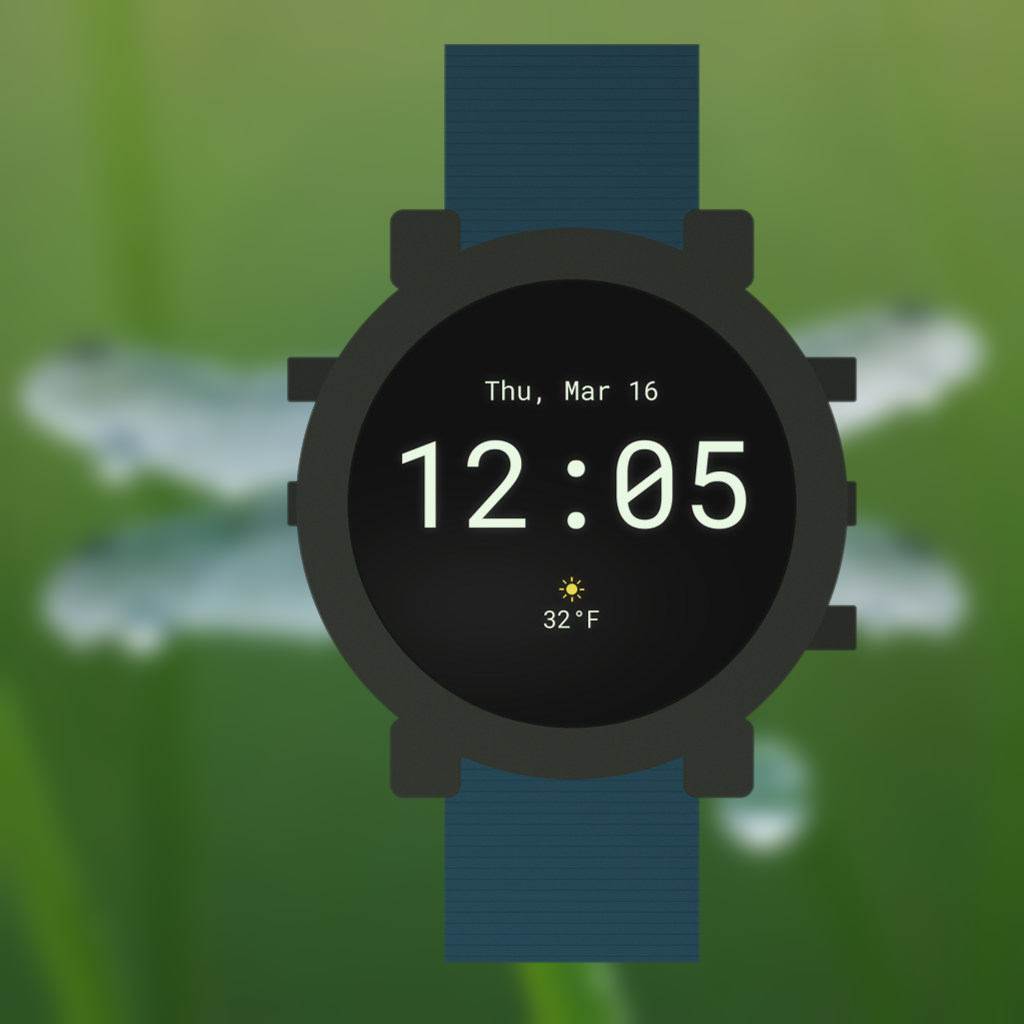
12:05
